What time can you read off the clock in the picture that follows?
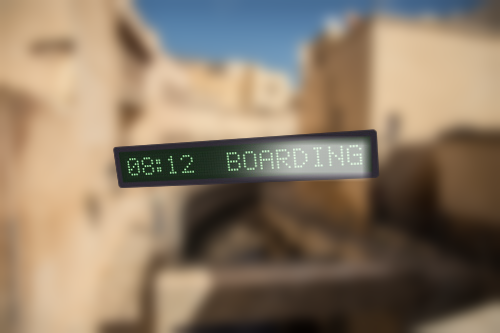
8:12
